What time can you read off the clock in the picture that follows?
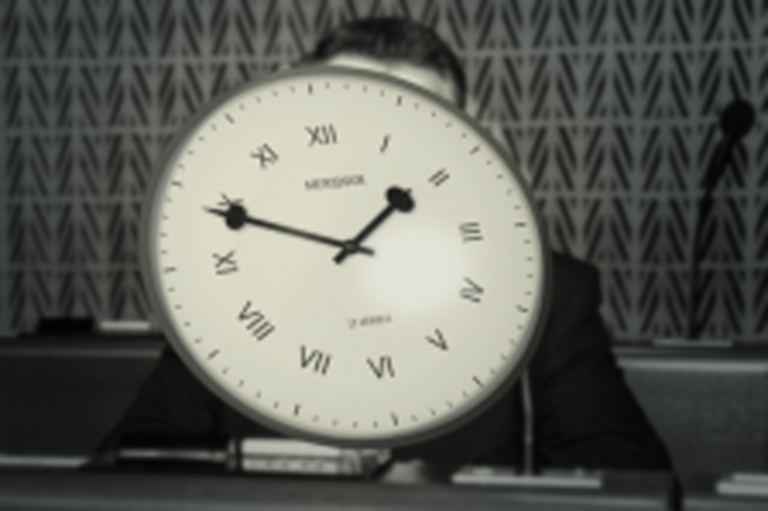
1:49
